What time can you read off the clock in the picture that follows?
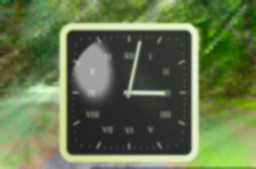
3:02
